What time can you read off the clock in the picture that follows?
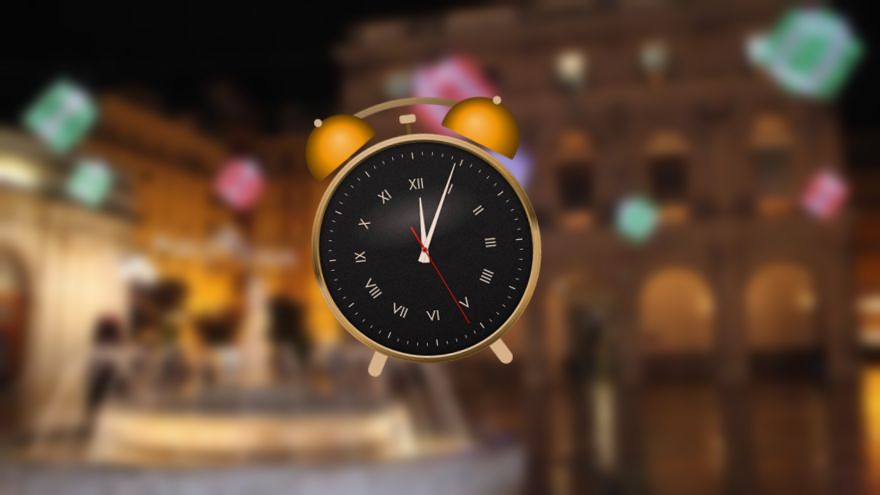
12:04:26
